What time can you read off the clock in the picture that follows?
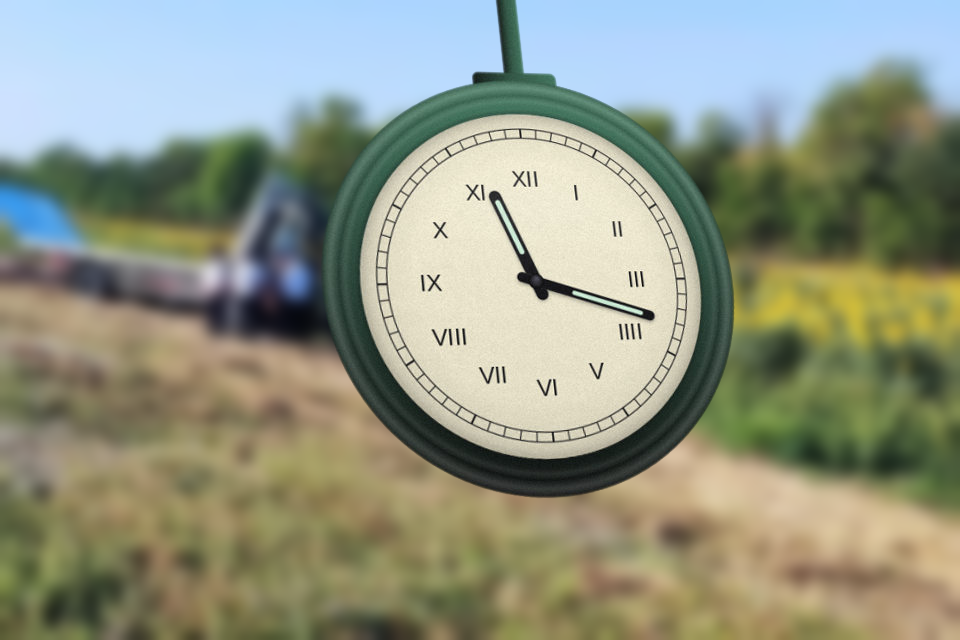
11:18
